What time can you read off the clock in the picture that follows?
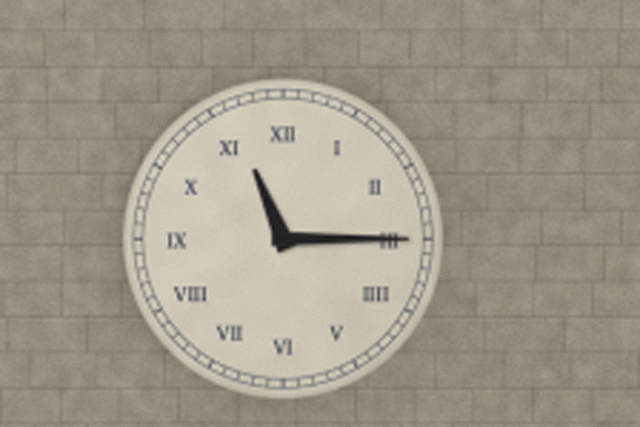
11:15
